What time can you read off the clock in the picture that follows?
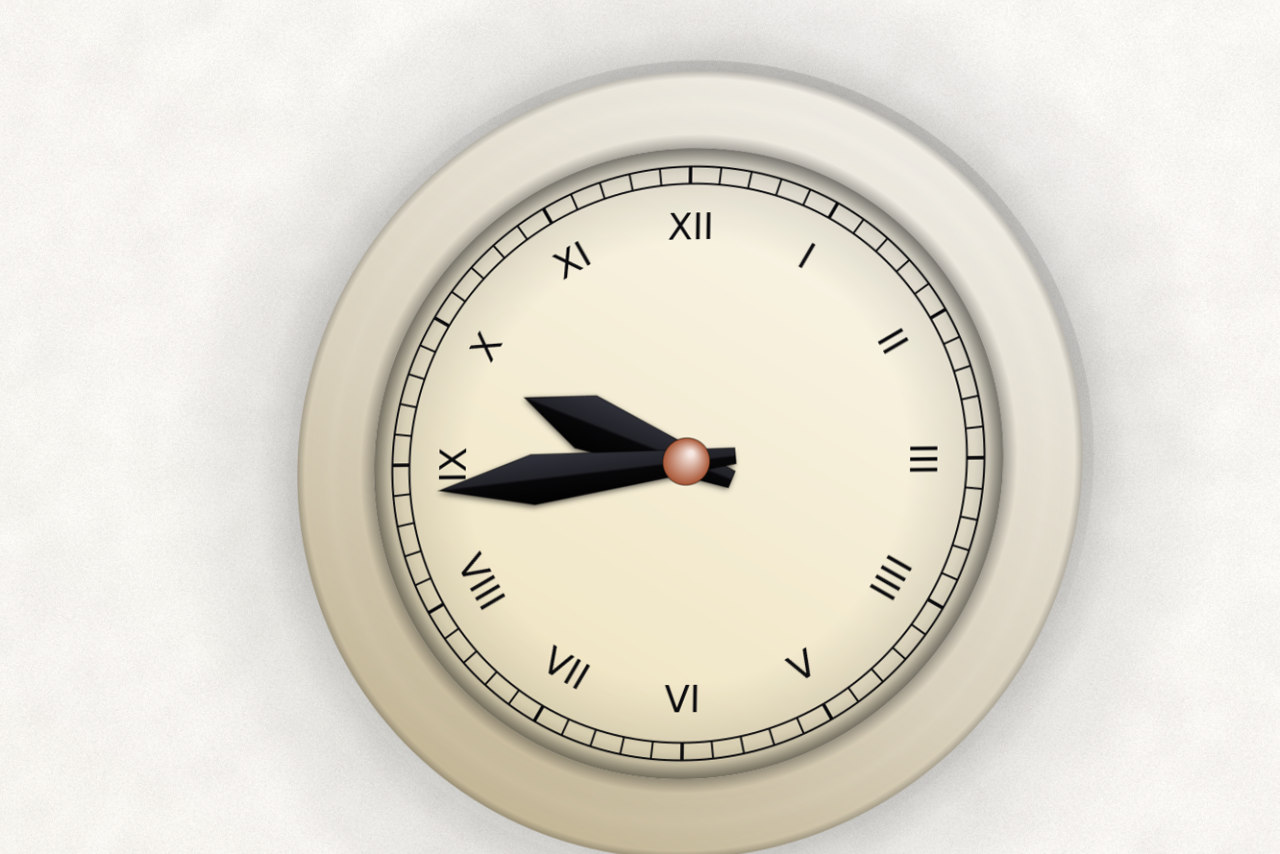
9:44
